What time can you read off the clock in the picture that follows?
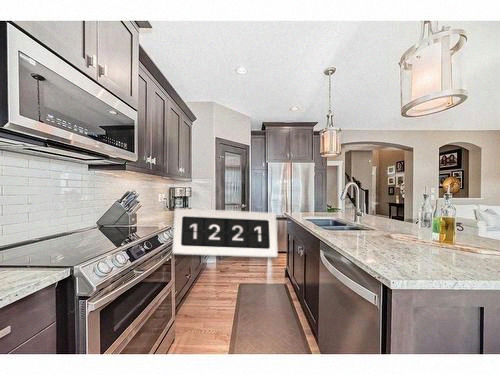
12:21
